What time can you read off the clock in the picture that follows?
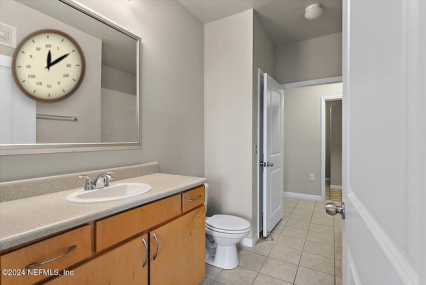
12:10
